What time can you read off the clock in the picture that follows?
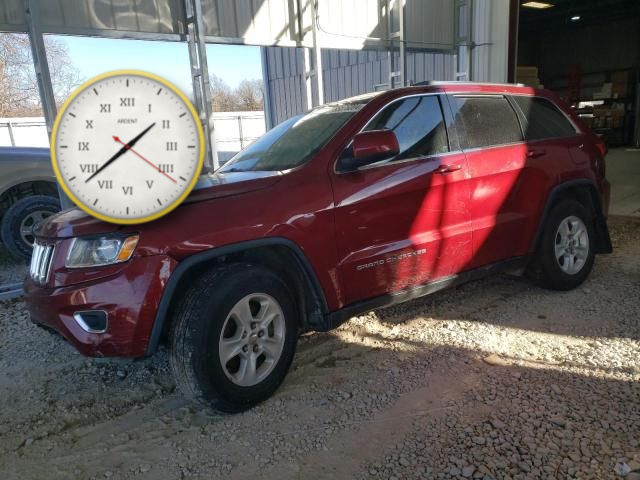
1:38:21
